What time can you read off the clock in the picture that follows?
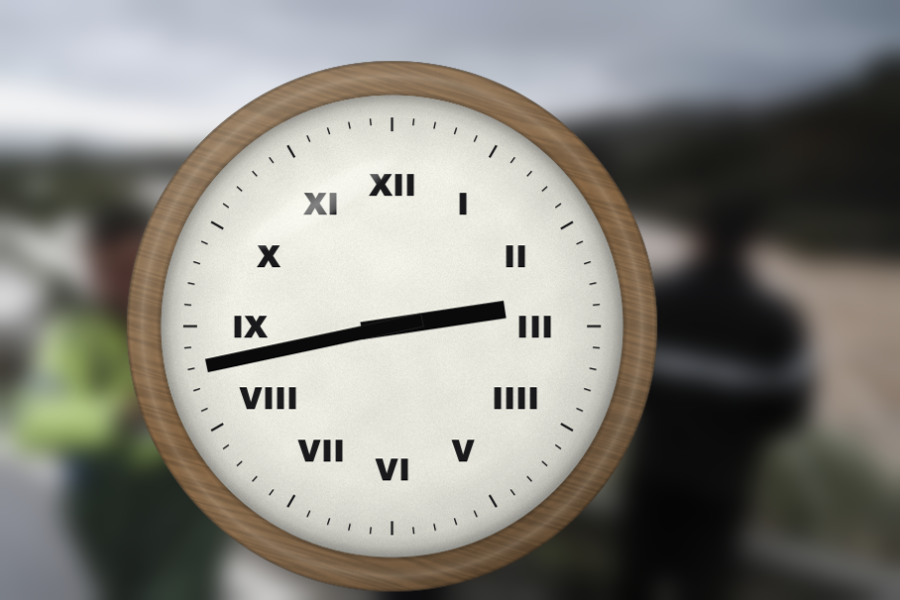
2:43
